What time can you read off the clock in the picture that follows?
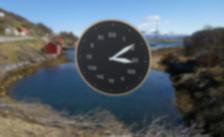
3:09
